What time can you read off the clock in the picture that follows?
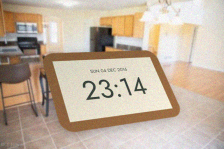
23:14
